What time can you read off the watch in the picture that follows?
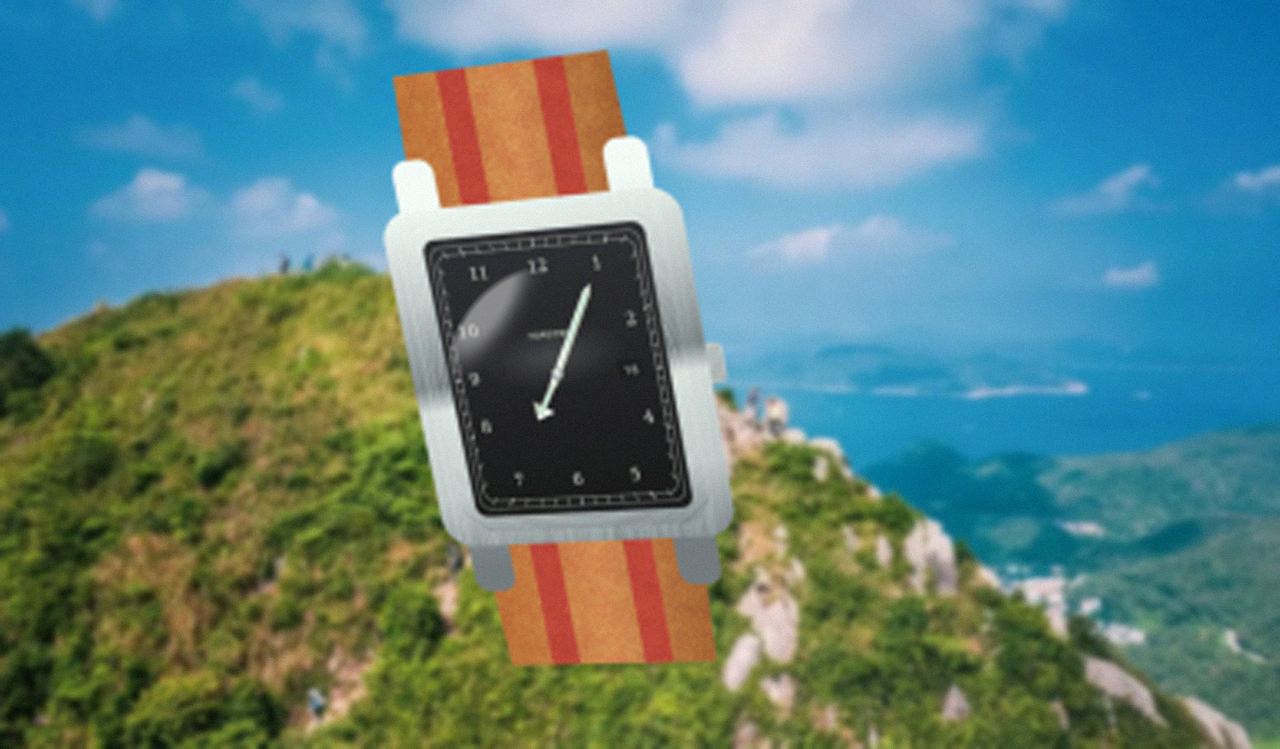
7:05
